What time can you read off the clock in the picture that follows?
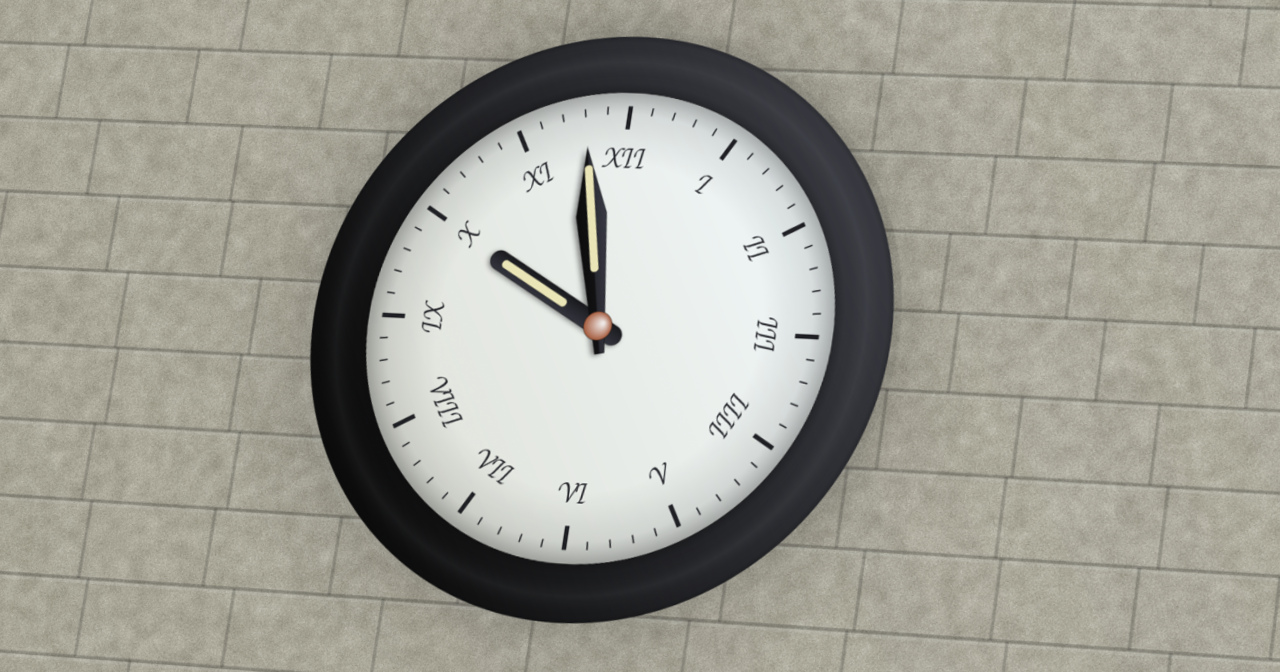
9:58
